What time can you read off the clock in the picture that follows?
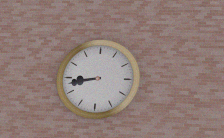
8:43
